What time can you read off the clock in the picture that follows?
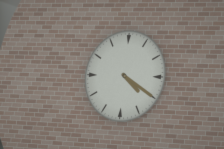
4:20
